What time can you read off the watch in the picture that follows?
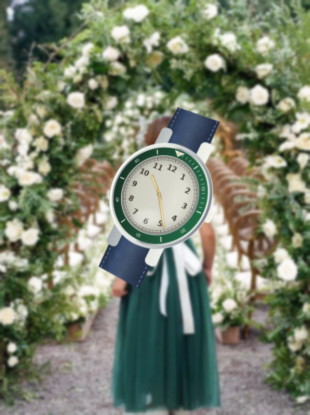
10:24
